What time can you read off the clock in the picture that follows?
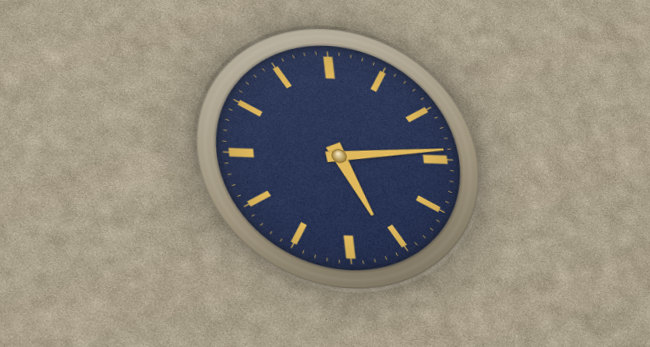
5:14
